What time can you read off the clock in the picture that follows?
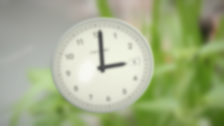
3:01
